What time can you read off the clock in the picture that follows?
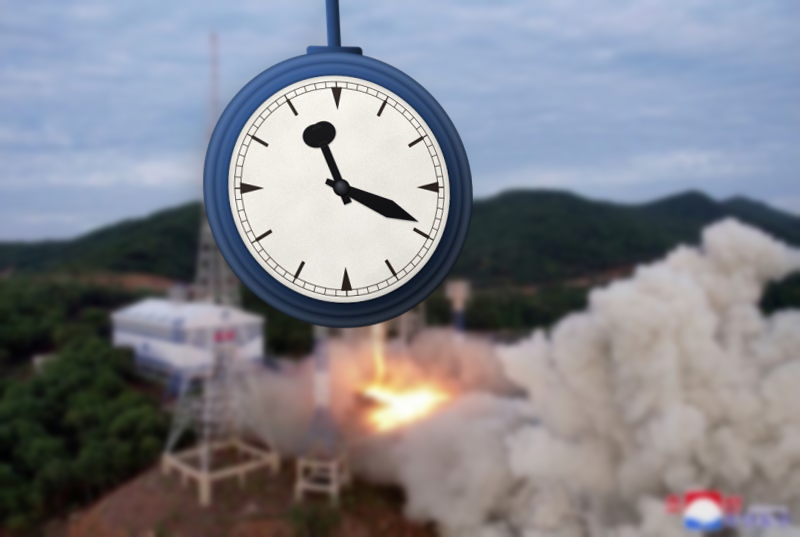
11:19
